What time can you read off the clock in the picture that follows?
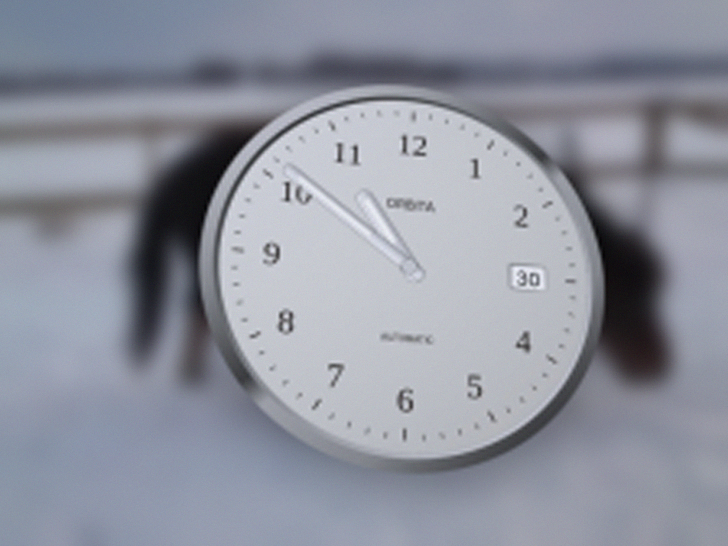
10:51
